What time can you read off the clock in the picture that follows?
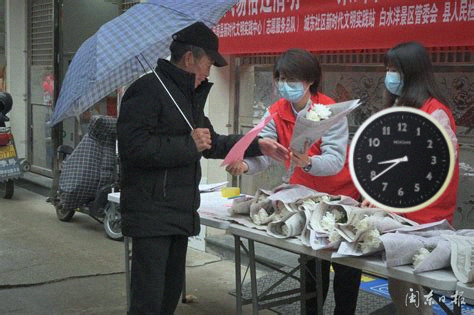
8:39
